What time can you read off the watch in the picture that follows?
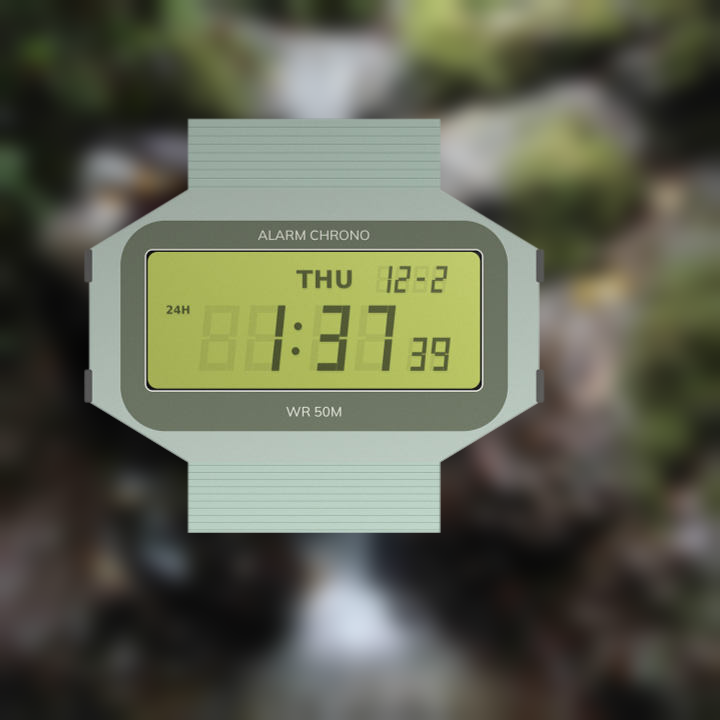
1:37:39
